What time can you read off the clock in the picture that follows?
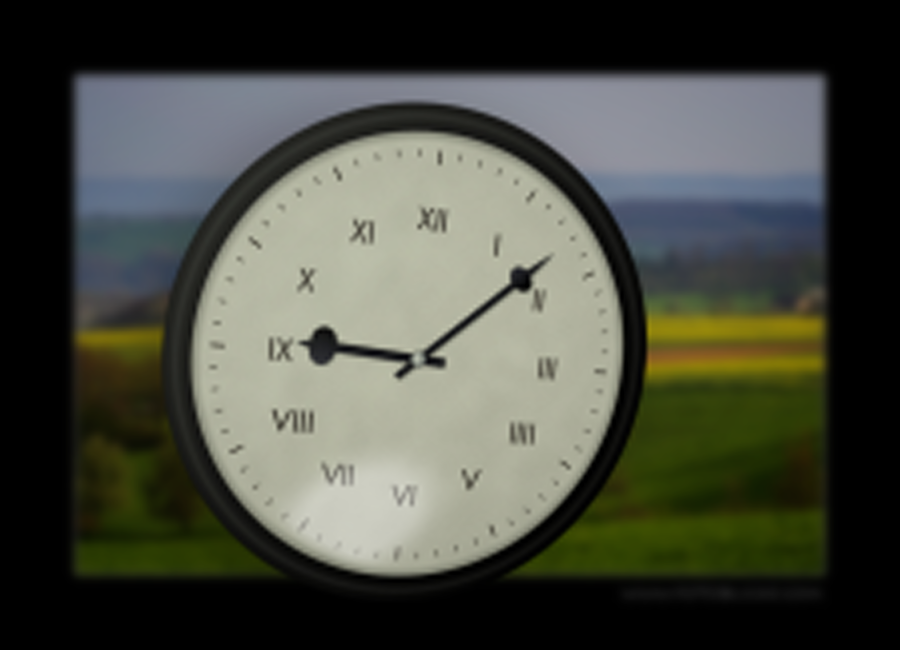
9:08
